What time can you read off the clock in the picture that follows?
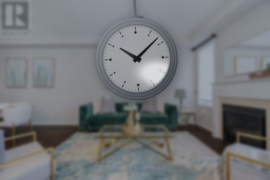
10:08
